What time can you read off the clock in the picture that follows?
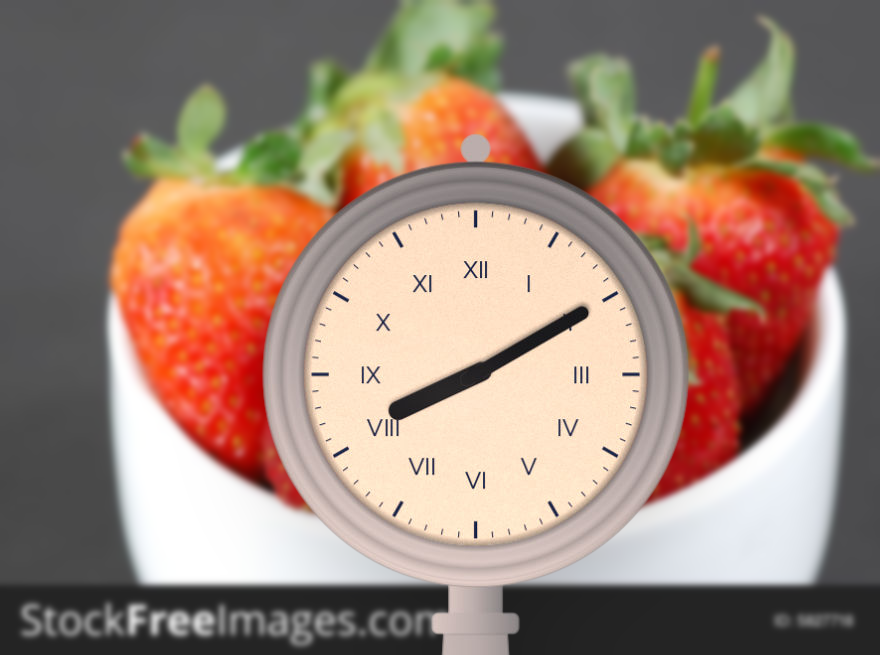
8:10
